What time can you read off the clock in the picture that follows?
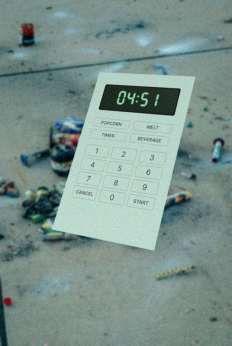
4:51
